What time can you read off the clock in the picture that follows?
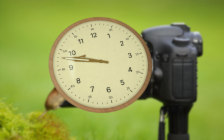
9:48
